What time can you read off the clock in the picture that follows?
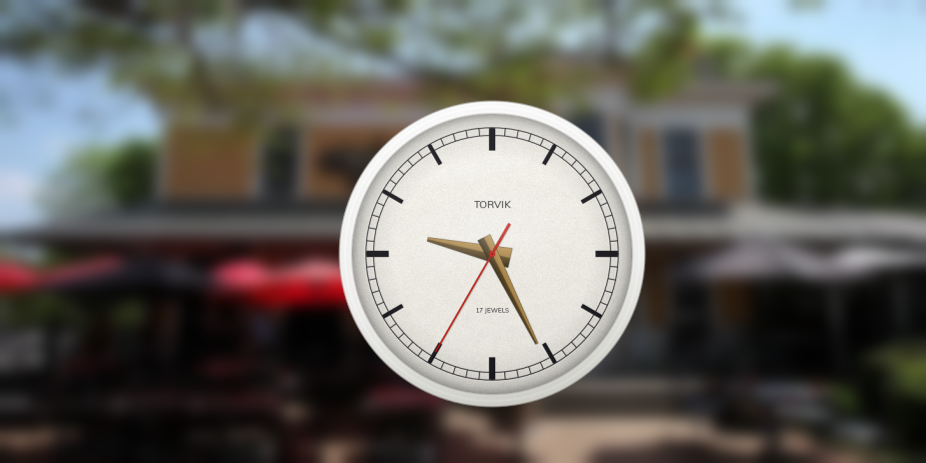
9:25:35
